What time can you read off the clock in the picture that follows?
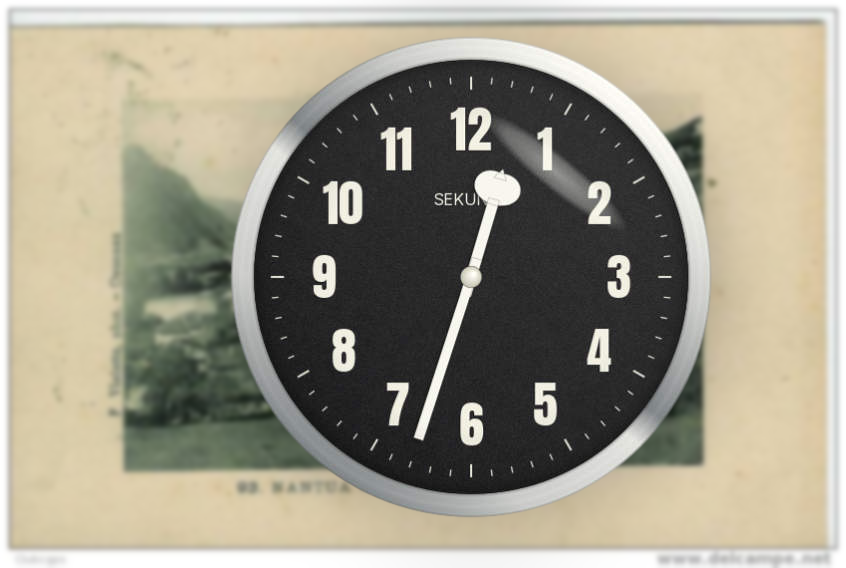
12:33
